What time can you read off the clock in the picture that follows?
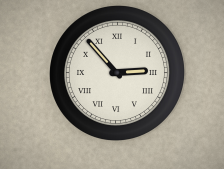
2:53
